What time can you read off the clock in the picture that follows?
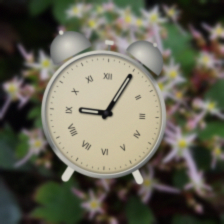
9:05
